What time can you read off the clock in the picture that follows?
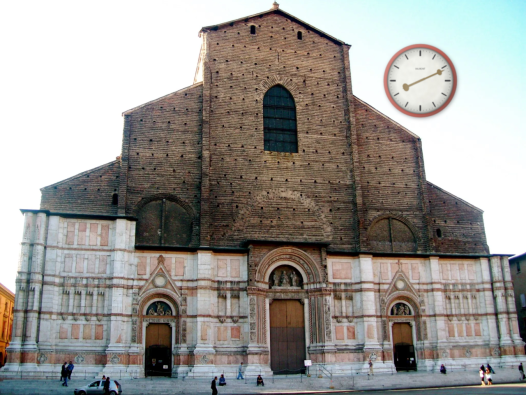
8:11
